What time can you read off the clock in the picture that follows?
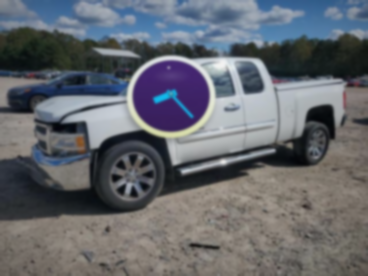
8:24
